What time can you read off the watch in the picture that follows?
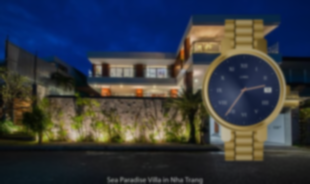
2:36
